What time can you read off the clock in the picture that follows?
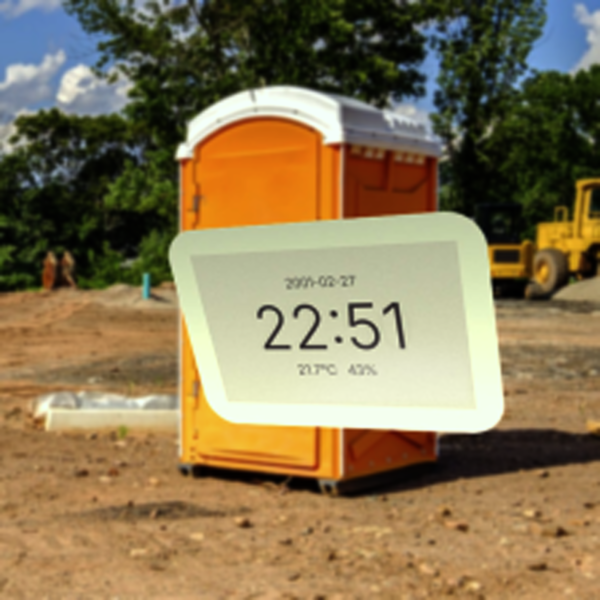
22:51
